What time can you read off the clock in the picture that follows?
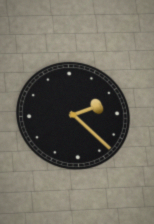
2:23
